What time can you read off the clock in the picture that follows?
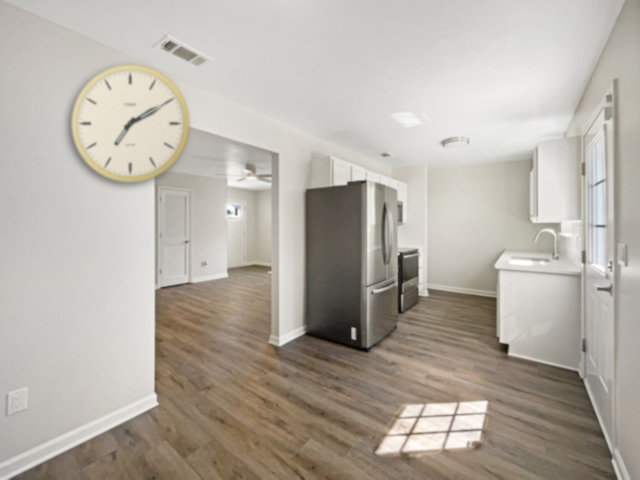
7:10
